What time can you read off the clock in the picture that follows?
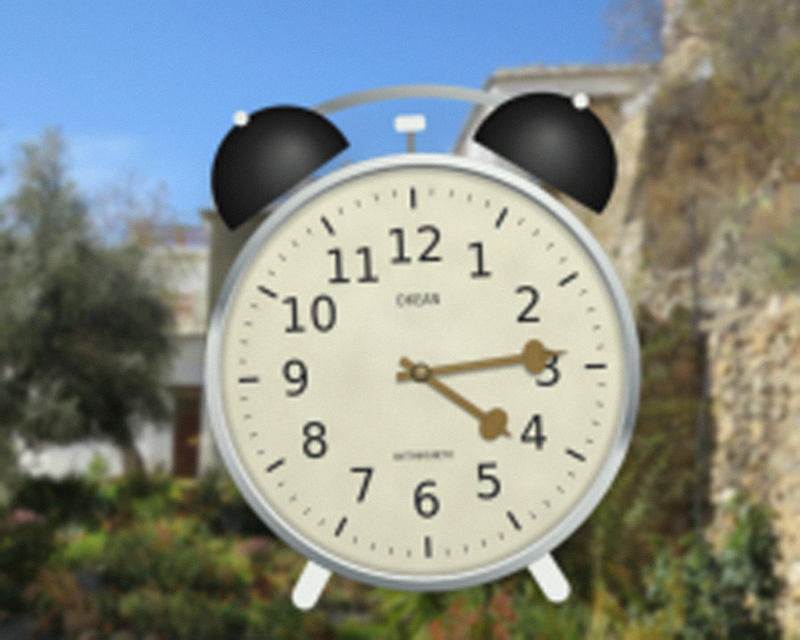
4:14
